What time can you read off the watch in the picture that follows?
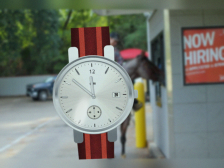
11:52
